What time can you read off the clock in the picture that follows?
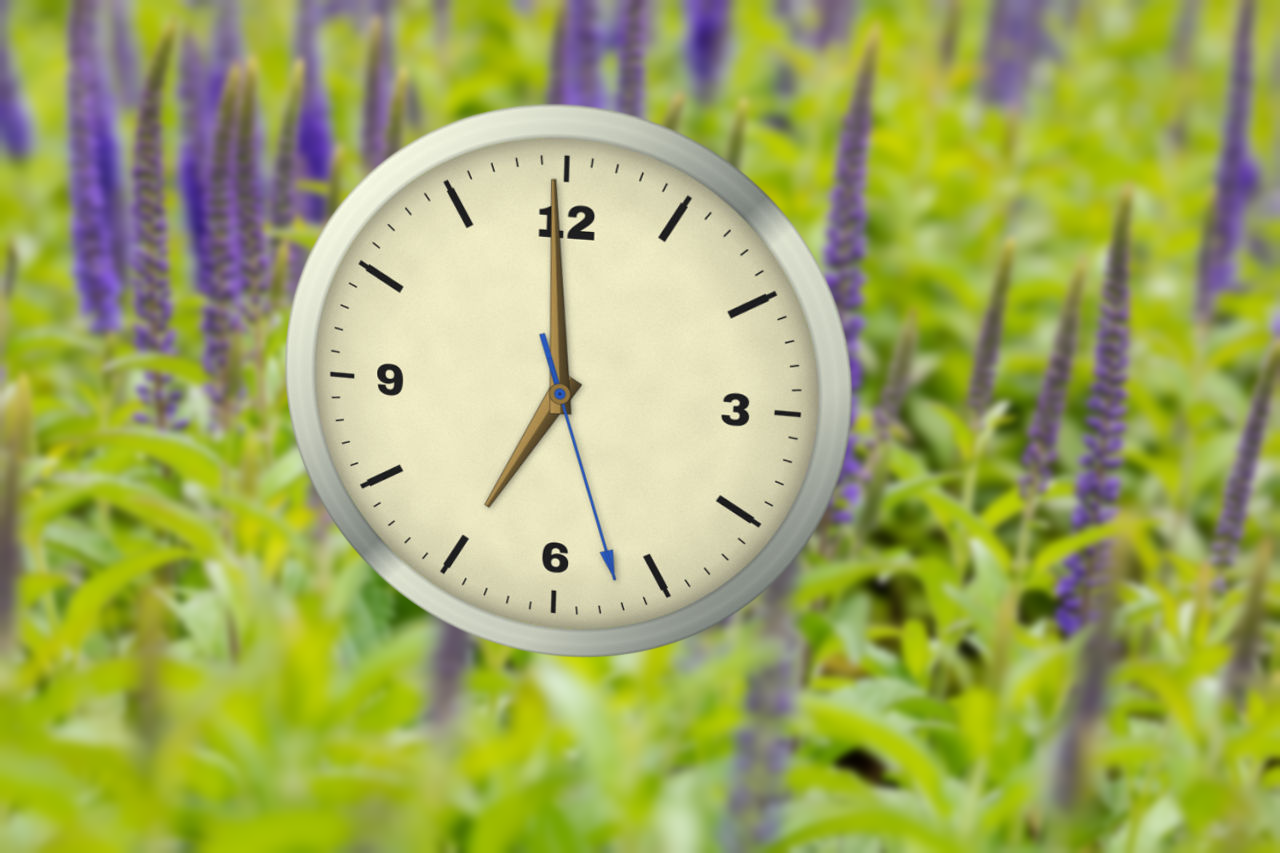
6:59:27
